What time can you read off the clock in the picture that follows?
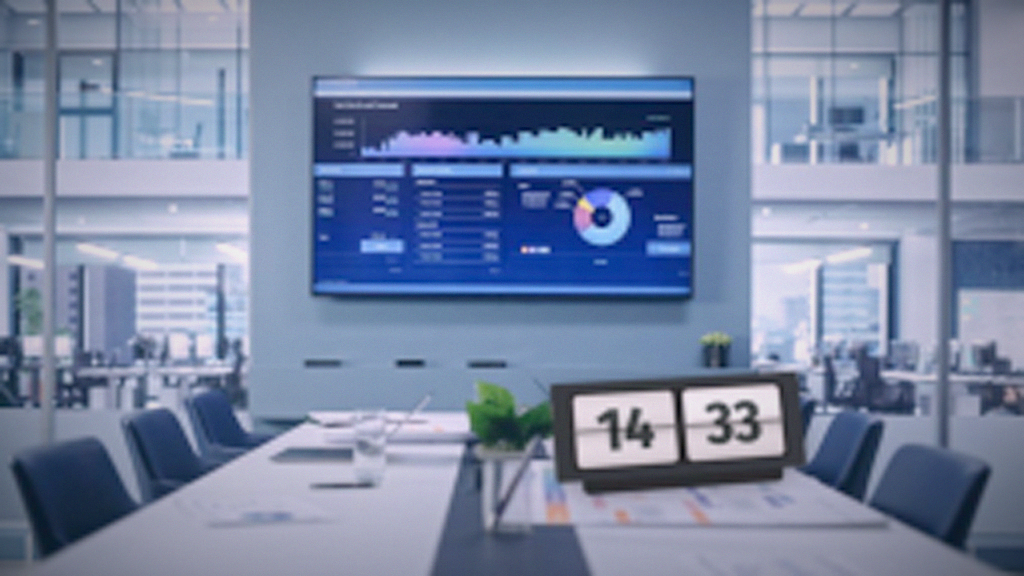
14:33
